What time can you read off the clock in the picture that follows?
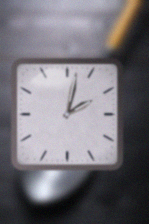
2:02
